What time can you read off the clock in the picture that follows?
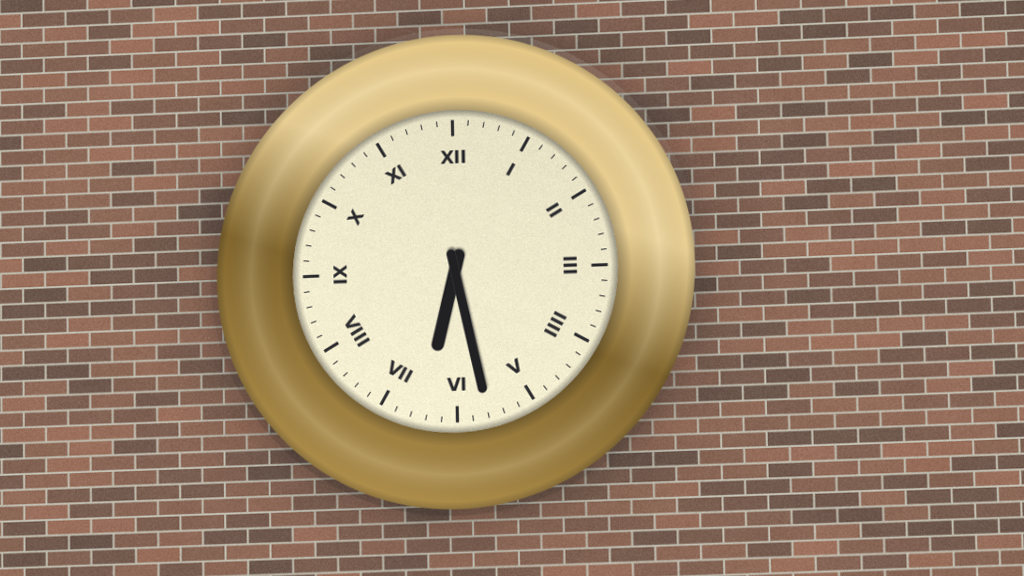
6:28
